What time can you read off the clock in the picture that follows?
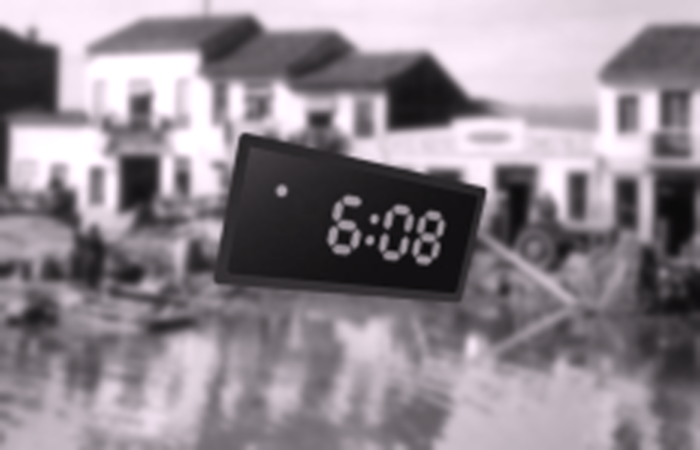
6:08
